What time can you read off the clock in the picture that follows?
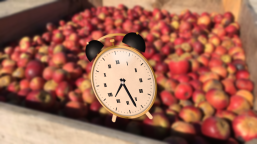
7:27
